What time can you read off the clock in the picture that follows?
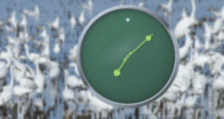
7:08
